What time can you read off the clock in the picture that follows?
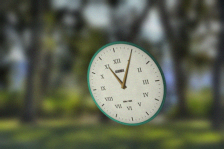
11:05
